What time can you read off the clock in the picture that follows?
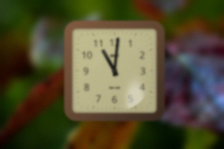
11:01
